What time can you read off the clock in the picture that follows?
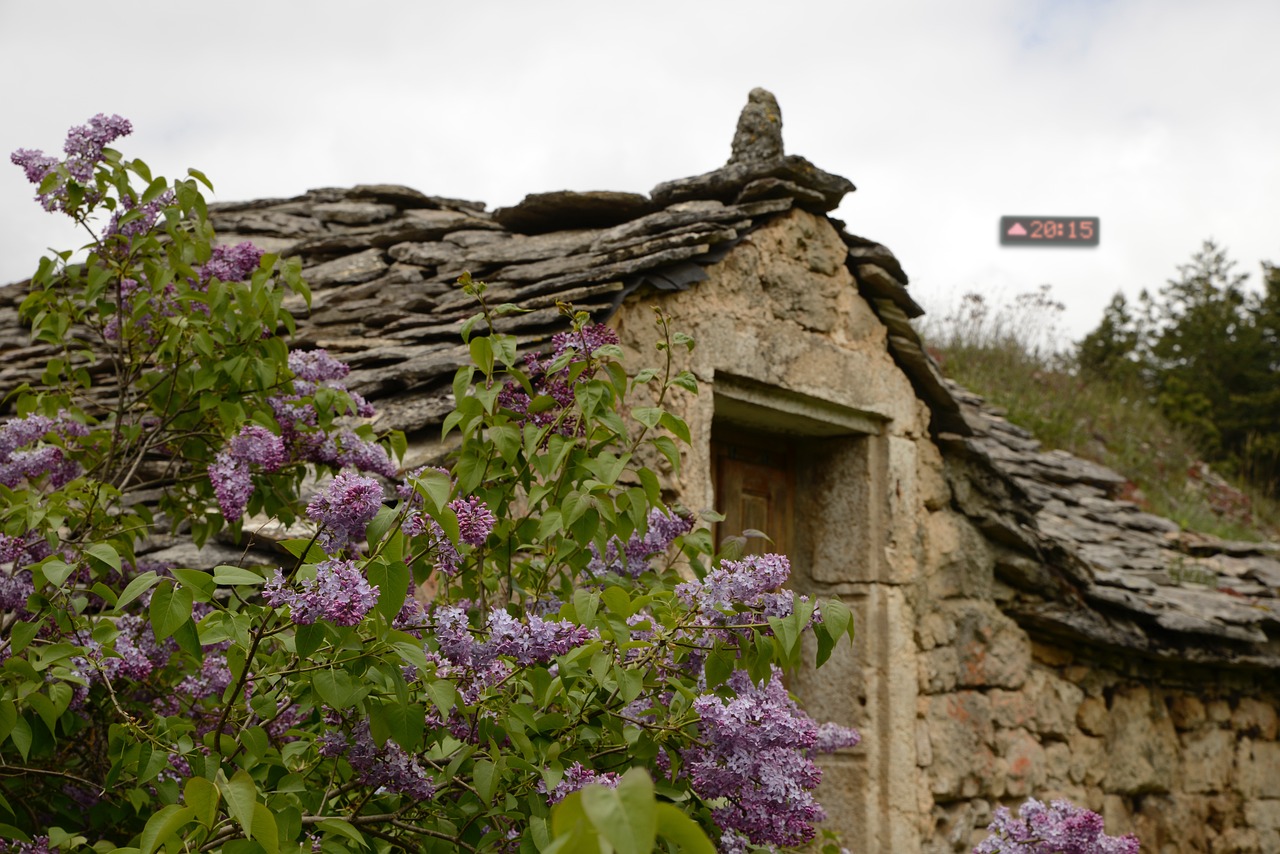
20:15
